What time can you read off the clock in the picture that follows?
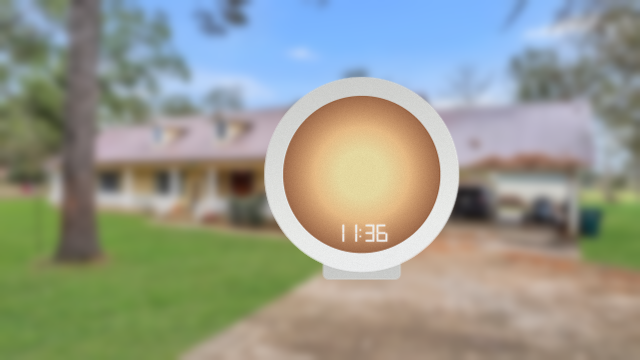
11:36
